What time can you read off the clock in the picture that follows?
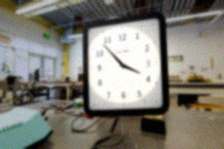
3:53
